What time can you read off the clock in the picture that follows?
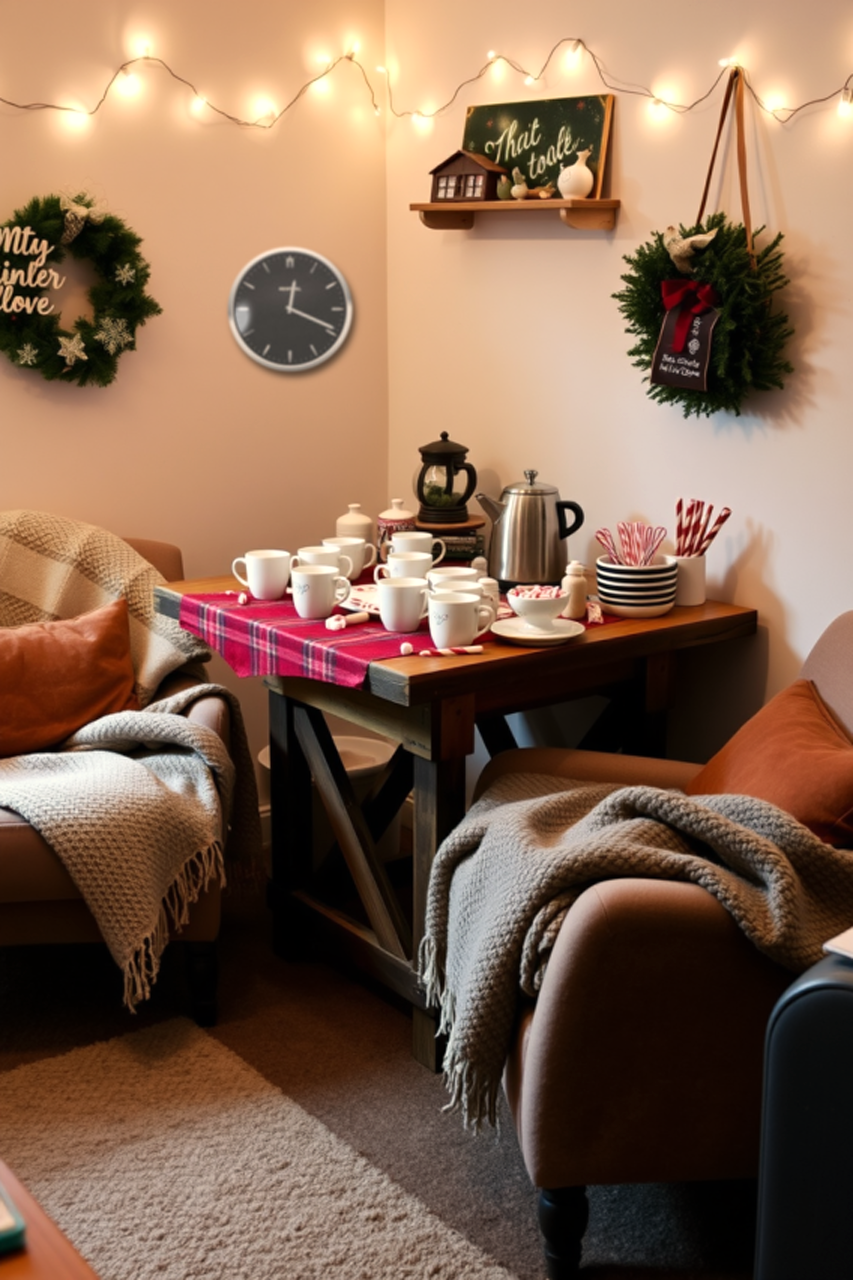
12:19
